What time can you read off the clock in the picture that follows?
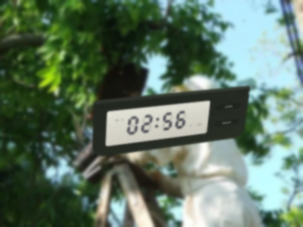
2:56
